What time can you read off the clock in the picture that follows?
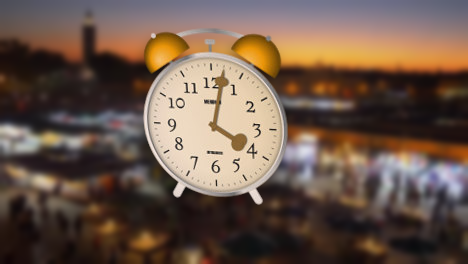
4:02
